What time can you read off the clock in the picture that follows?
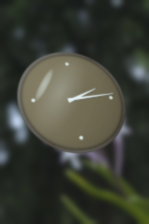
2:14
